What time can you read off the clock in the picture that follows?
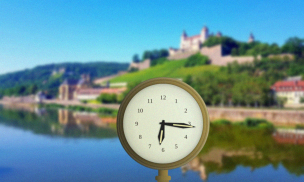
6:16
